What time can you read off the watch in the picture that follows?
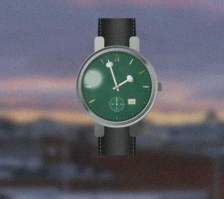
1:57
